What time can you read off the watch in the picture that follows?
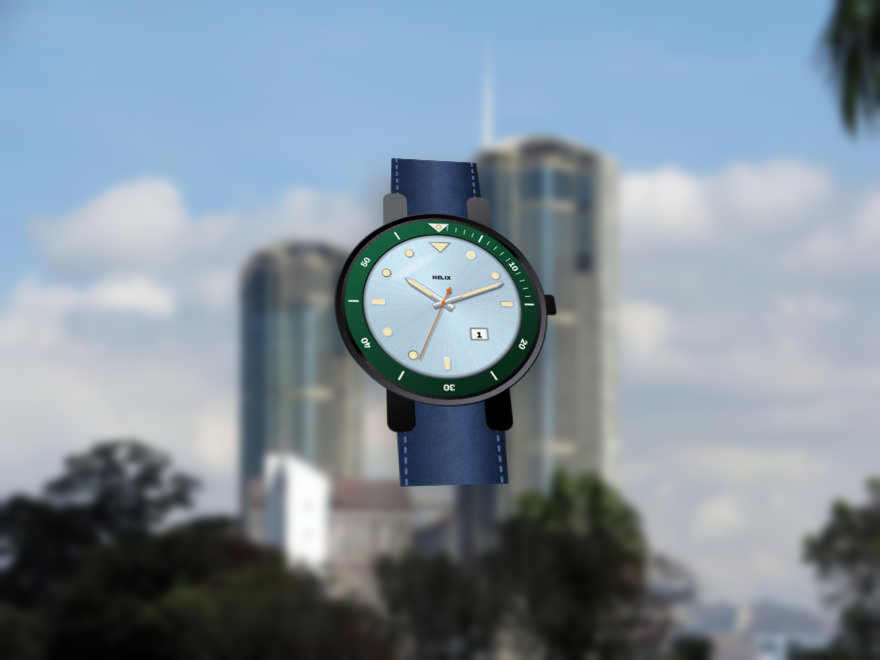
10:11:34
